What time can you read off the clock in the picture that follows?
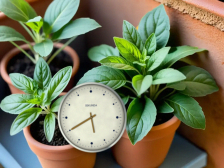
5:40
